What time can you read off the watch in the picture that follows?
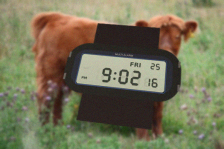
9:02:16
